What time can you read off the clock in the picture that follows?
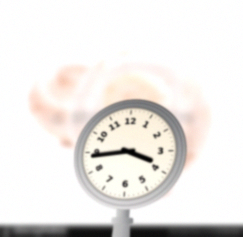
3:44
